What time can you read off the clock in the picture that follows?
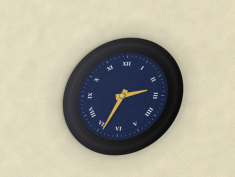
2:34
